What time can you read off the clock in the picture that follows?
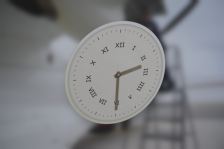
2:30
